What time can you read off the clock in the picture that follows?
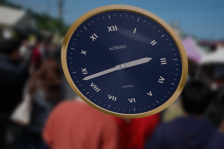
2:43
